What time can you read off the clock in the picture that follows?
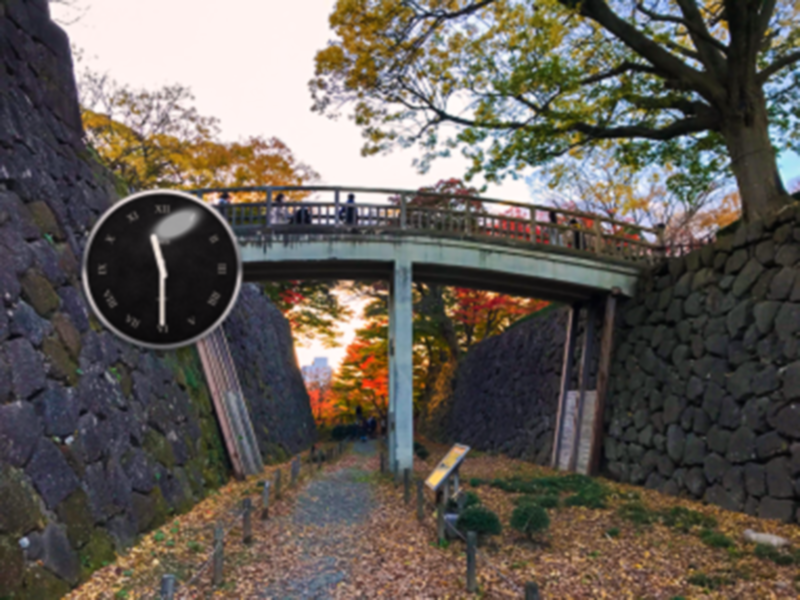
11:30
